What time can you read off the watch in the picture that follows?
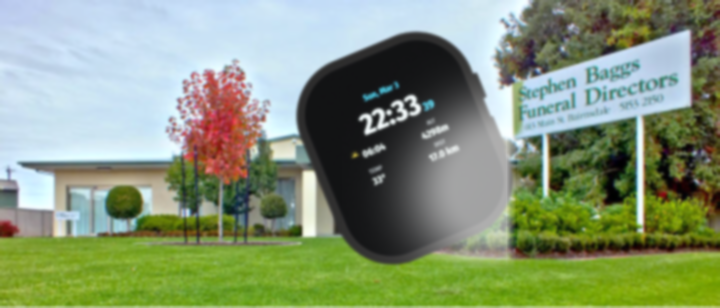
22:33
